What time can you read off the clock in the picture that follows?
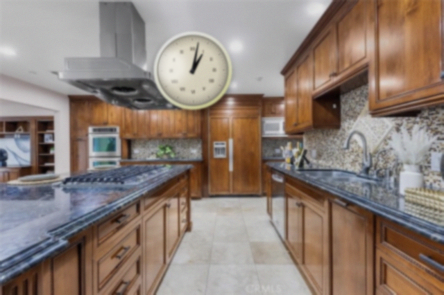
1:02
